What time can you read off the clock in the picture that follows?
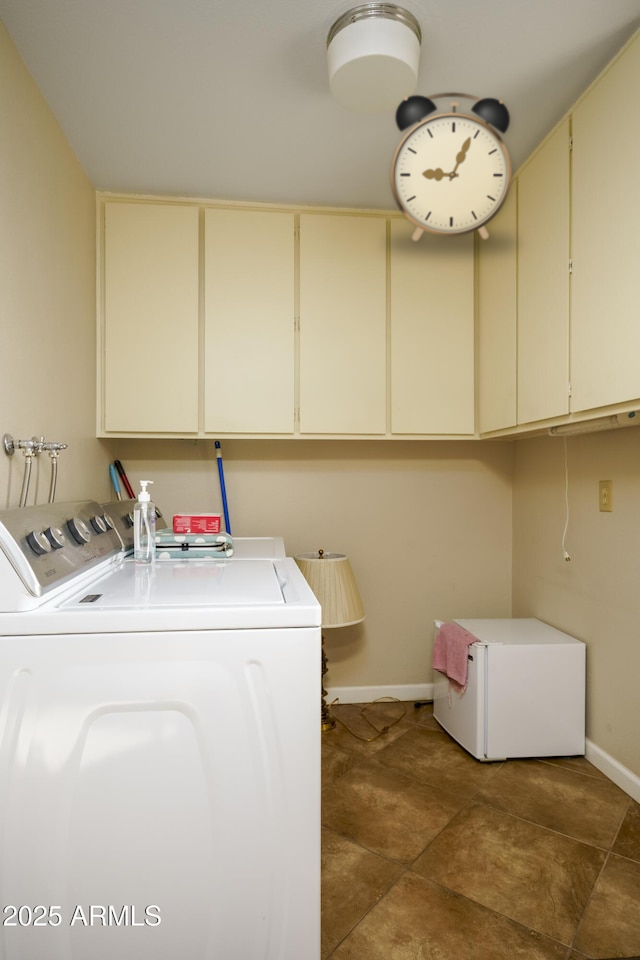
9:04
